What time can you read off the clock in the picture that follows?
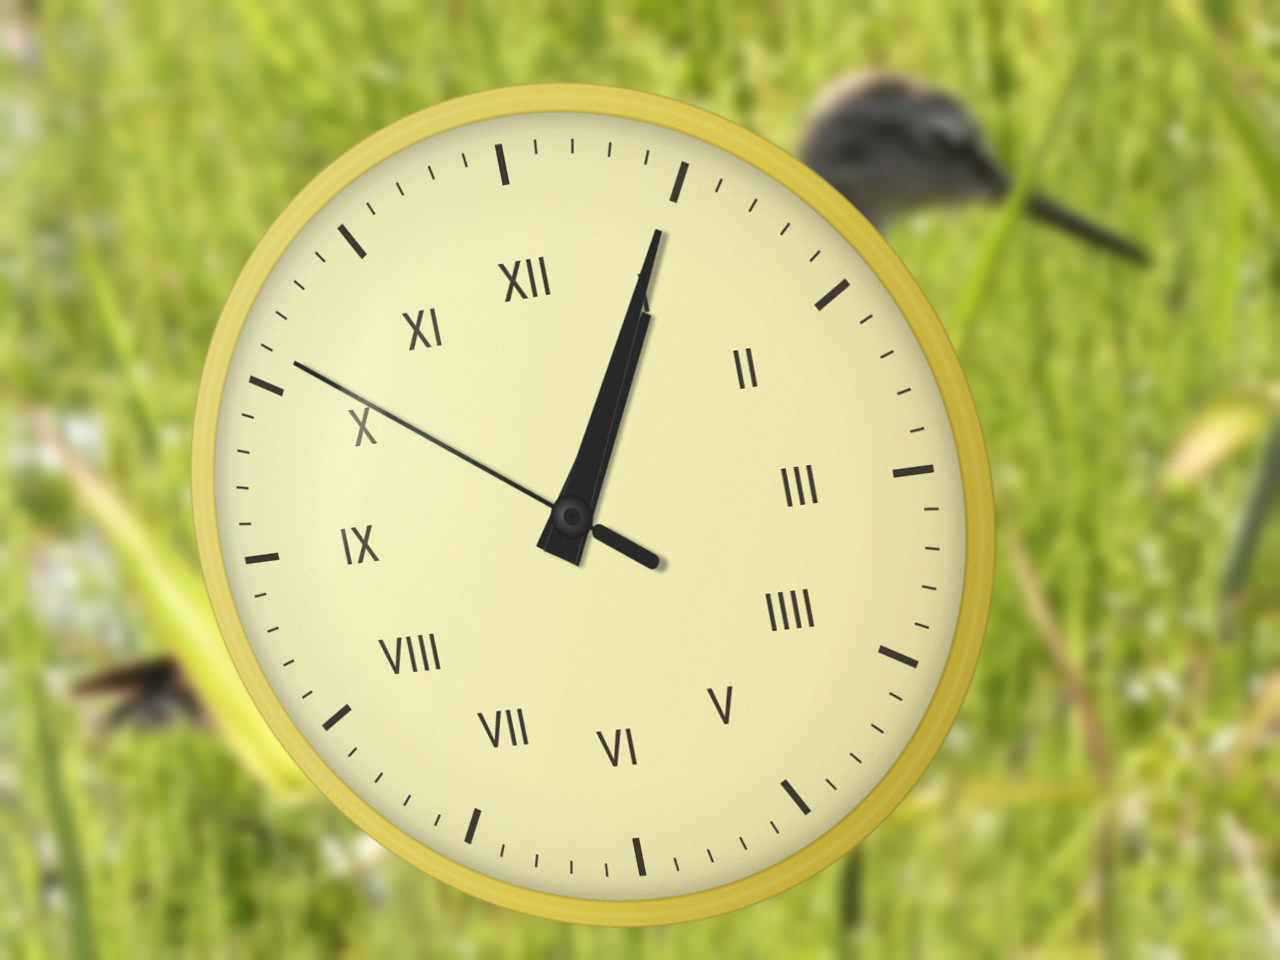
1:04:51
